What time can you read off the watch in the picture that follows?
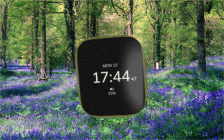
17:44
